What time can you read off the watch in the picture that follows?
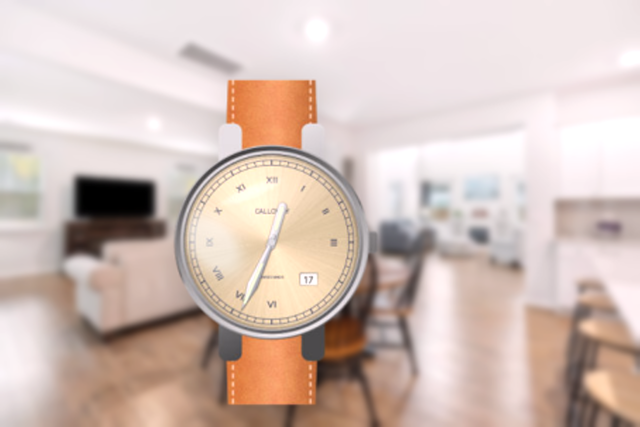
12:34
